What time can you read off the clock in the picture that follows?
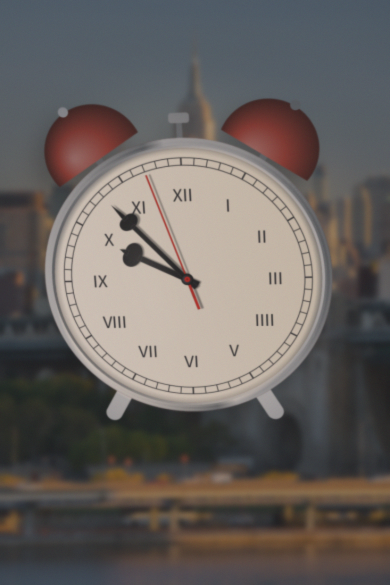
9:52:57
